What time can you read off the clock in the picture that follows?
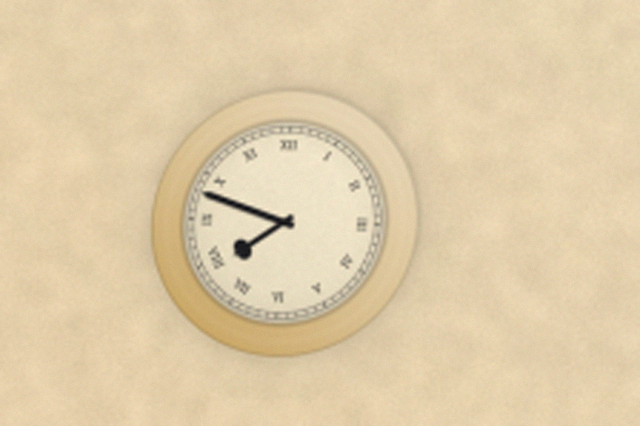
7:48
